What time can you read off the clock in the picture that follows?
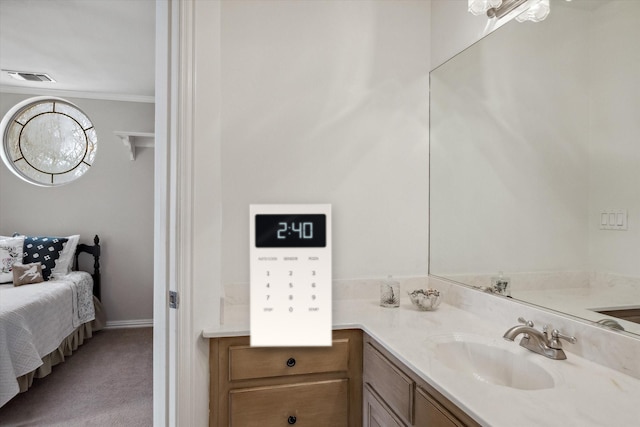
2:40
